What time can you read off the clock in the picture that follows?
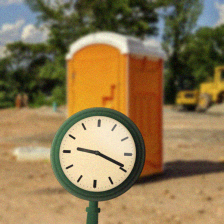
9:19
